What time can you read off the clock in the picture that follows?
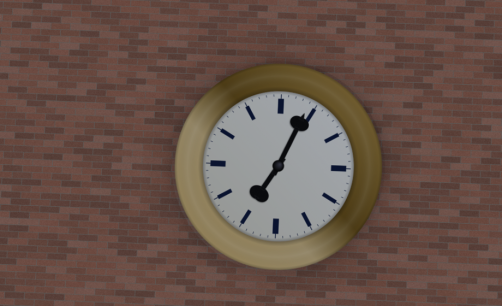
7:04
